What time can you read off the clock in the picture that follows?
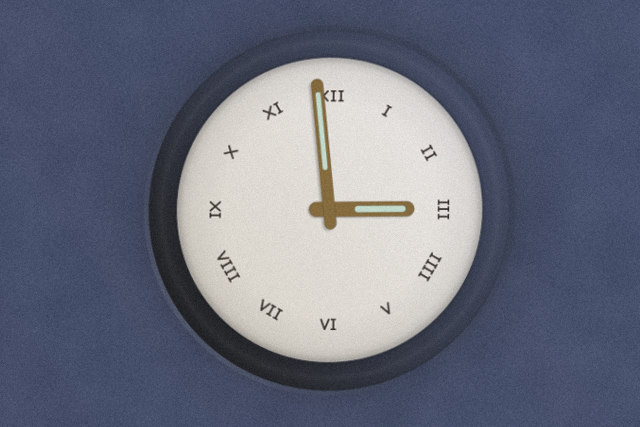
2:59
